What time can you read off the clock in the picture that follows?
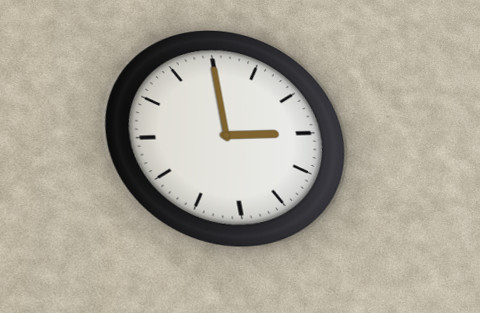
3:00
